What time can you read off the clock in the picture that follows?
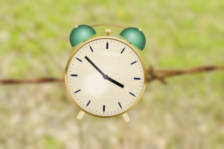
3:52
